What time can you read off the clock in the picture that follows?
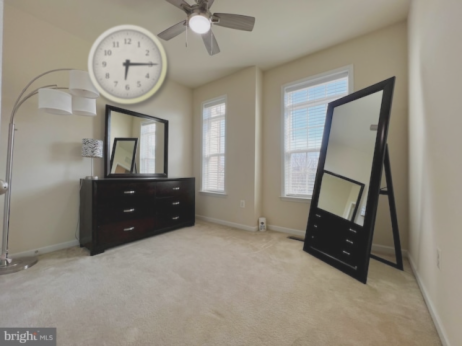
6:15
